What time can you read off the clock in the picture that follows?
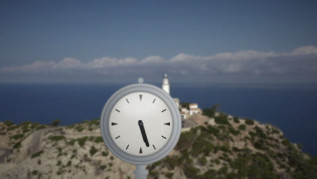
5:27
